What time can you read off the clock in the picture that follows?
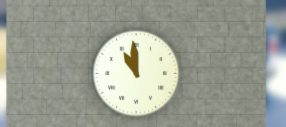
10:59
